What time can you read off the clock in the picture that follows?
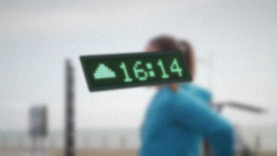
16:14
